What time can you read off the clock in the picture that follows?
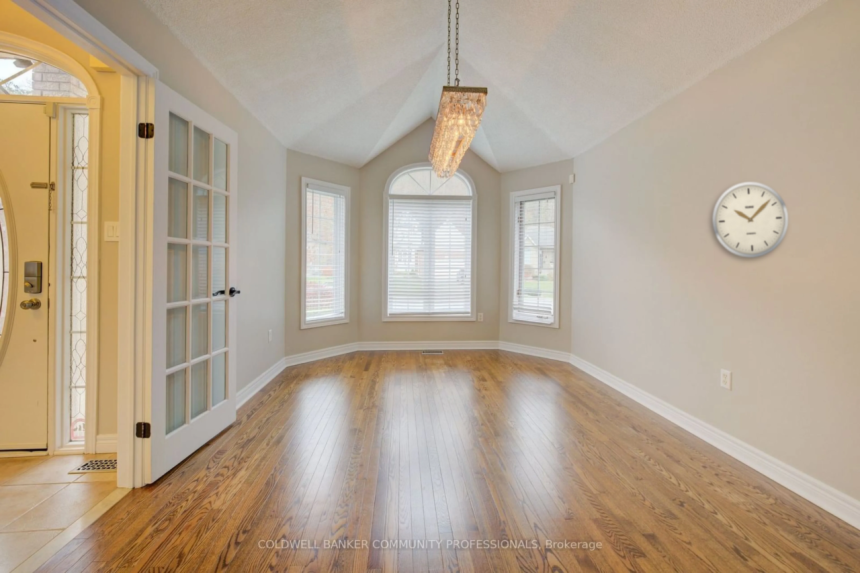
10:08
